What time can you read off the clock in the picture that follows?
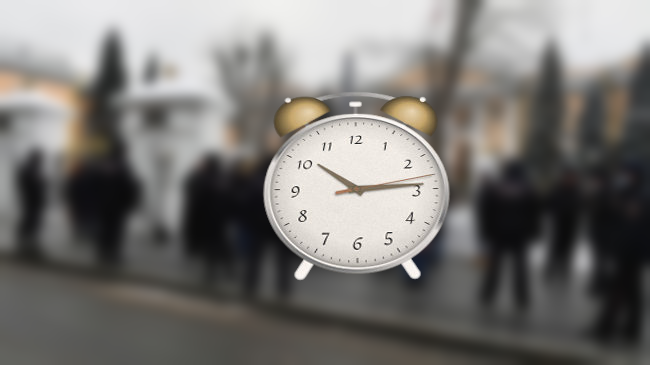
10:14:13
